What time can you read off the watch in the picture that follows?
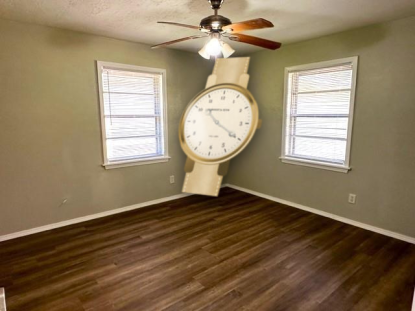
10:20
